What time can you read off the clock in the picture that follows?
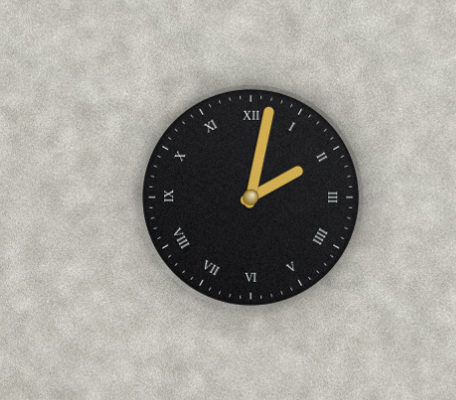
2:02
